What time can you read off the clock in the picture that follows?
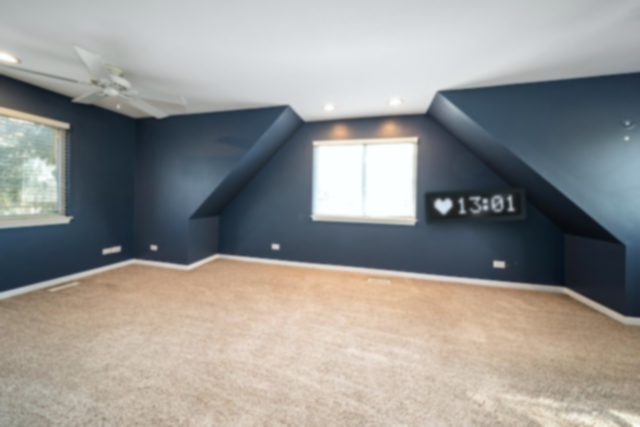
13:01
